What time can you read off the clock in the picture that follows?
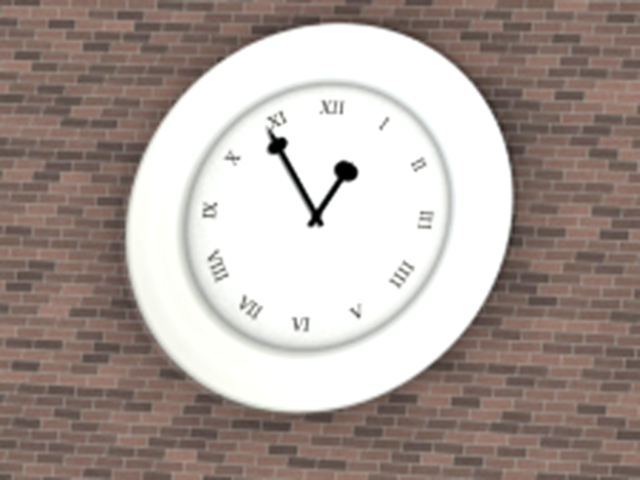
12:54
